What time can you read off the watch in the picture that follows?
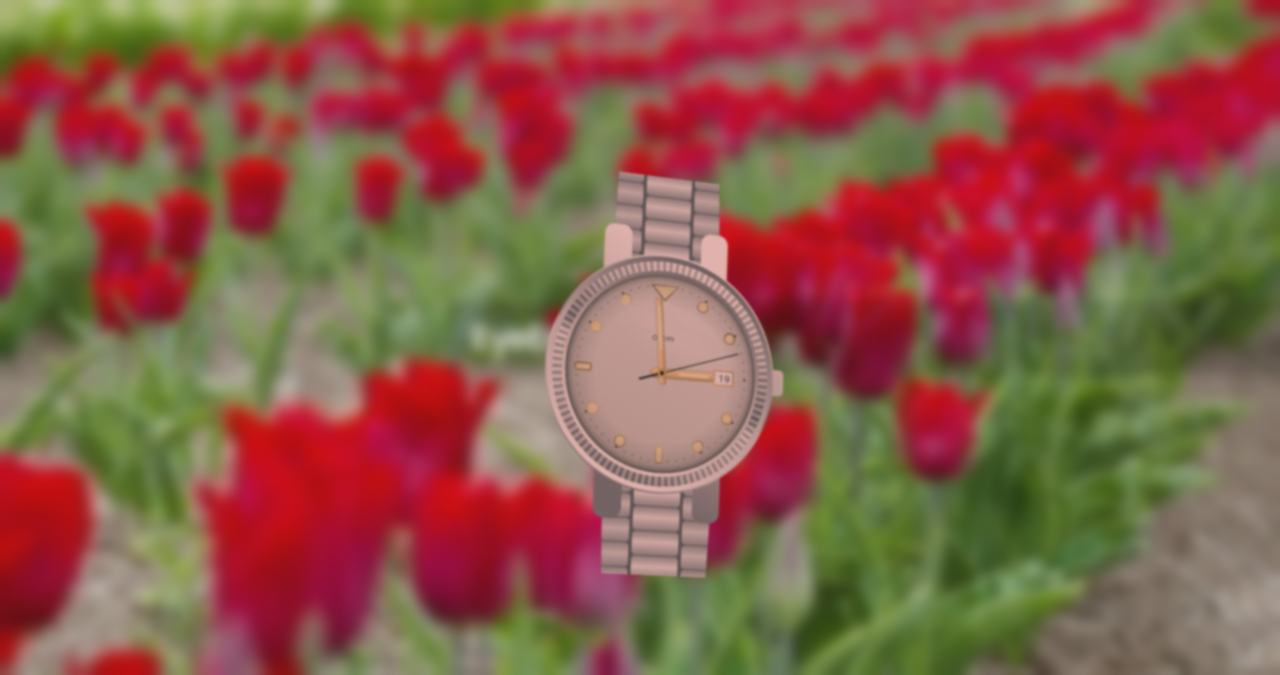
2:59:12
